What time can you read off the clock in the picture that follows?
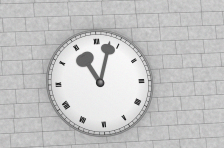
11:03
